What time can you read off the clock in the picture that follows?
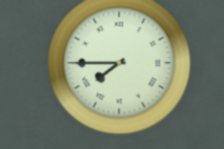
7:45
